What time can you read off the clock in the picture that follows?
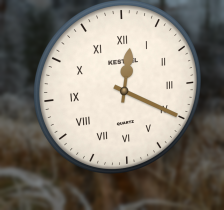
12:20
